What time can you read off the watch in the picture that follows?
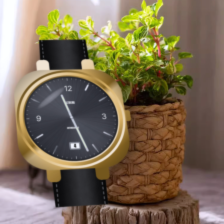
11:27
